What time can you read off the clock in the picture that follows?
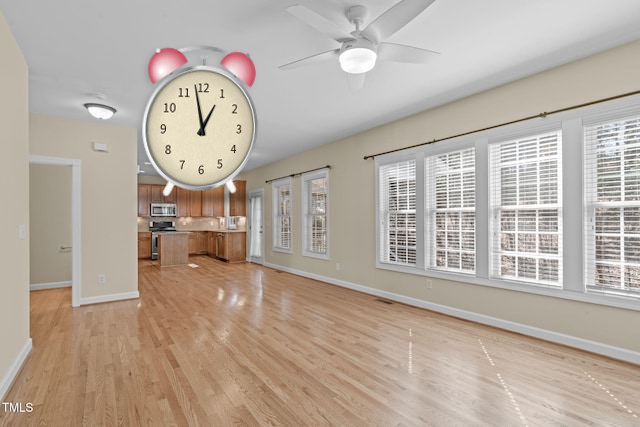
12:58
